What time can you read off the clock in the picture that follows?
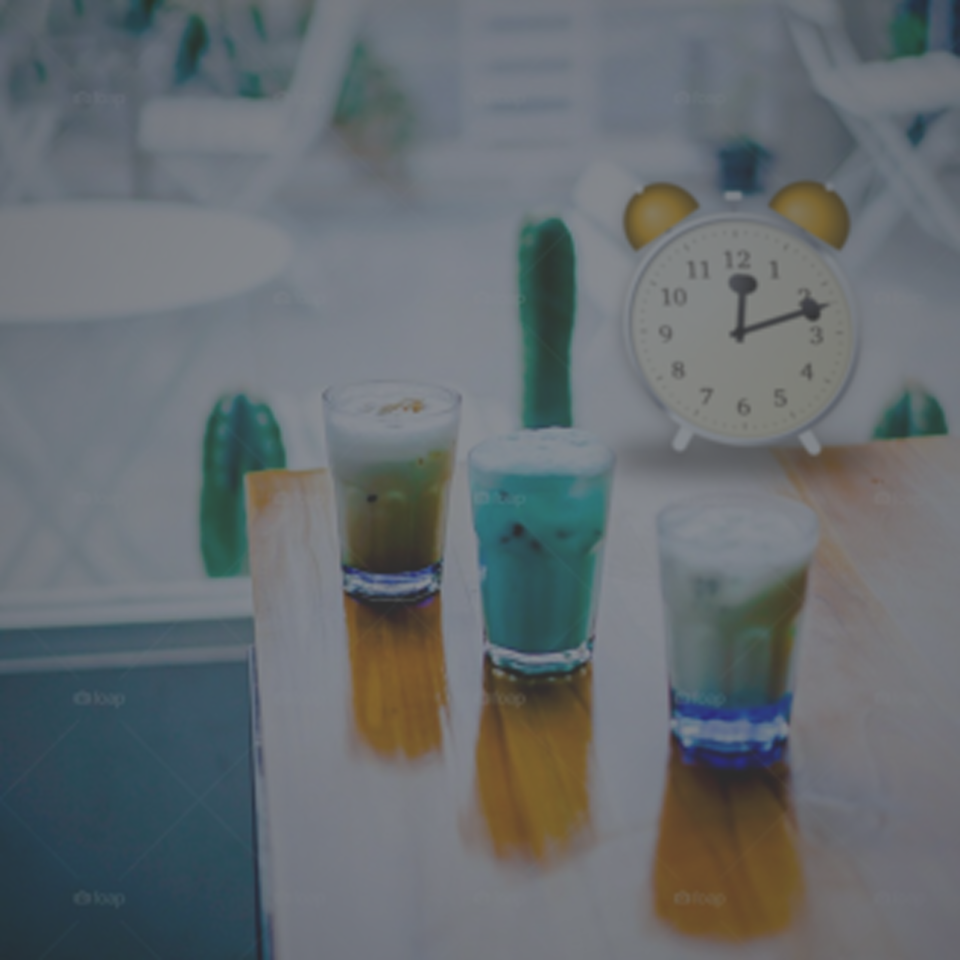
12:12
